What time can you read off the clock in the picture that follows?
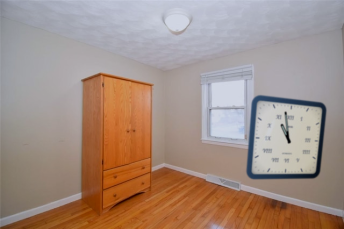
10:58
